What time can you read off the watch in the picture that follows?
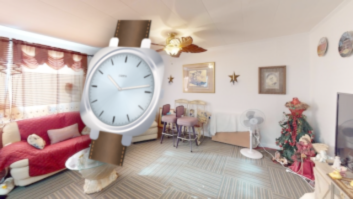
10:13
